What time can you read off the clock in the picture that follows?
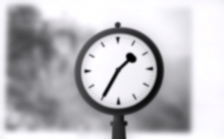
1:35
